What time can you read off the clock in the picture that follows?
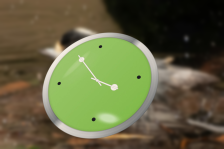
3:54
